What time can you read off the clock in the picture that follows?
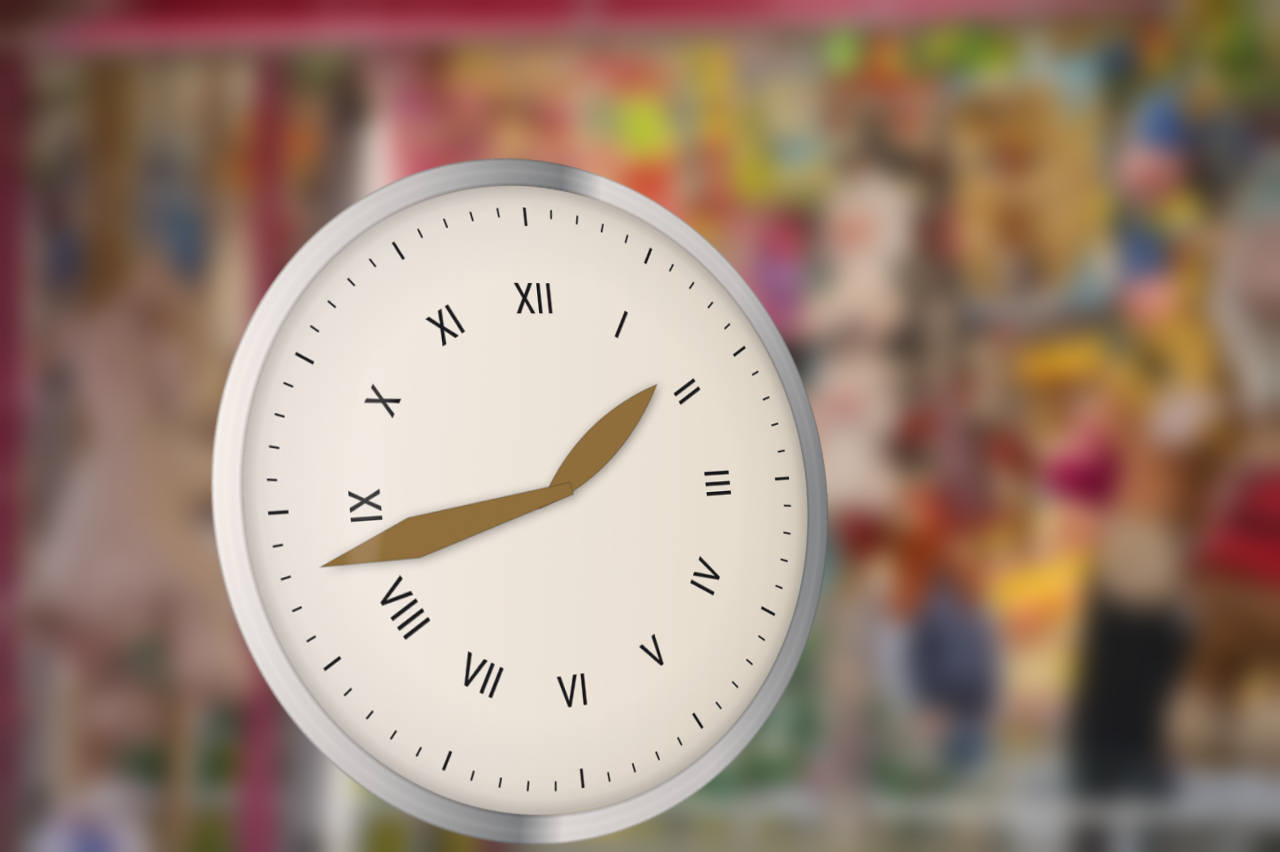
1:43
